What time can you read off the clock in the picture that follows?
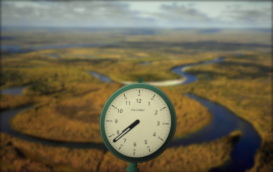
7:38
